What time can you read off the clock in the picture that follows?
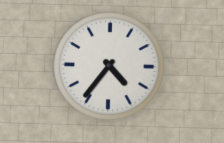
4:36
